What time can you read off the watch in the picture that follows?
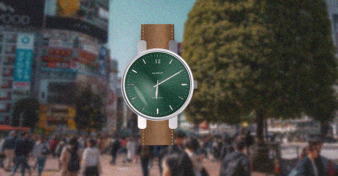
6:10
